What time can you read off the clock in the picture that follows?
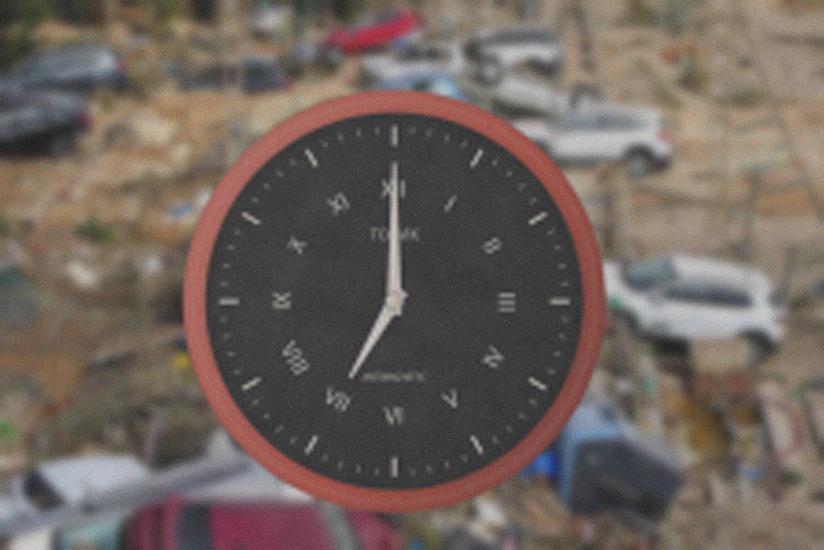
7:00
